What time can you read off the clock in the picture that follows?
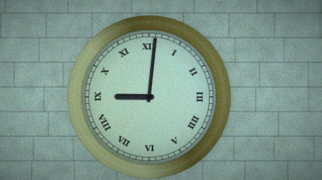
9:01
